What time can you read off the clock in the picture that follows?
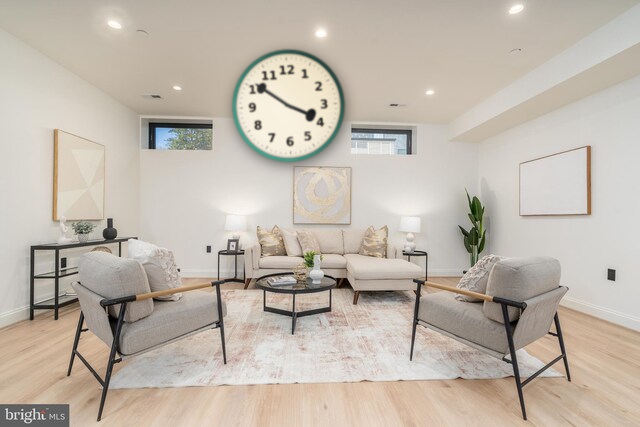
3:51
